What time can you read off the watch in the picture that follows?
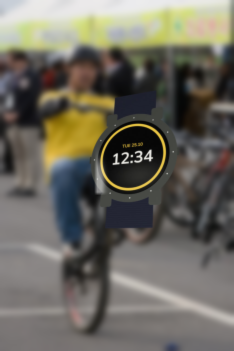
12:34
